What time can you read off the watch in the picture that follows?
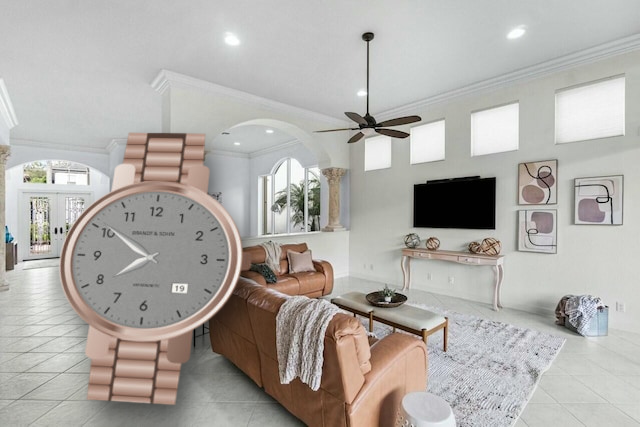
7:51
